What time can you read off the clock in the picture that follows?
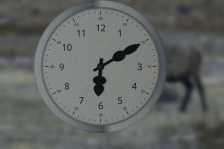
6:10
